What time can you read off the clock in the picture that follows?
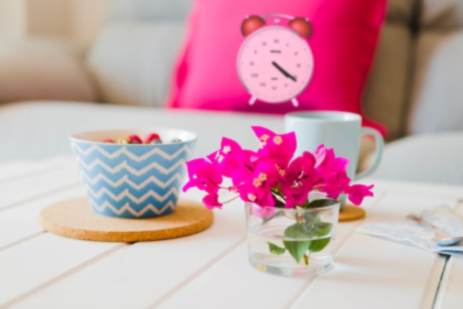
4:21
